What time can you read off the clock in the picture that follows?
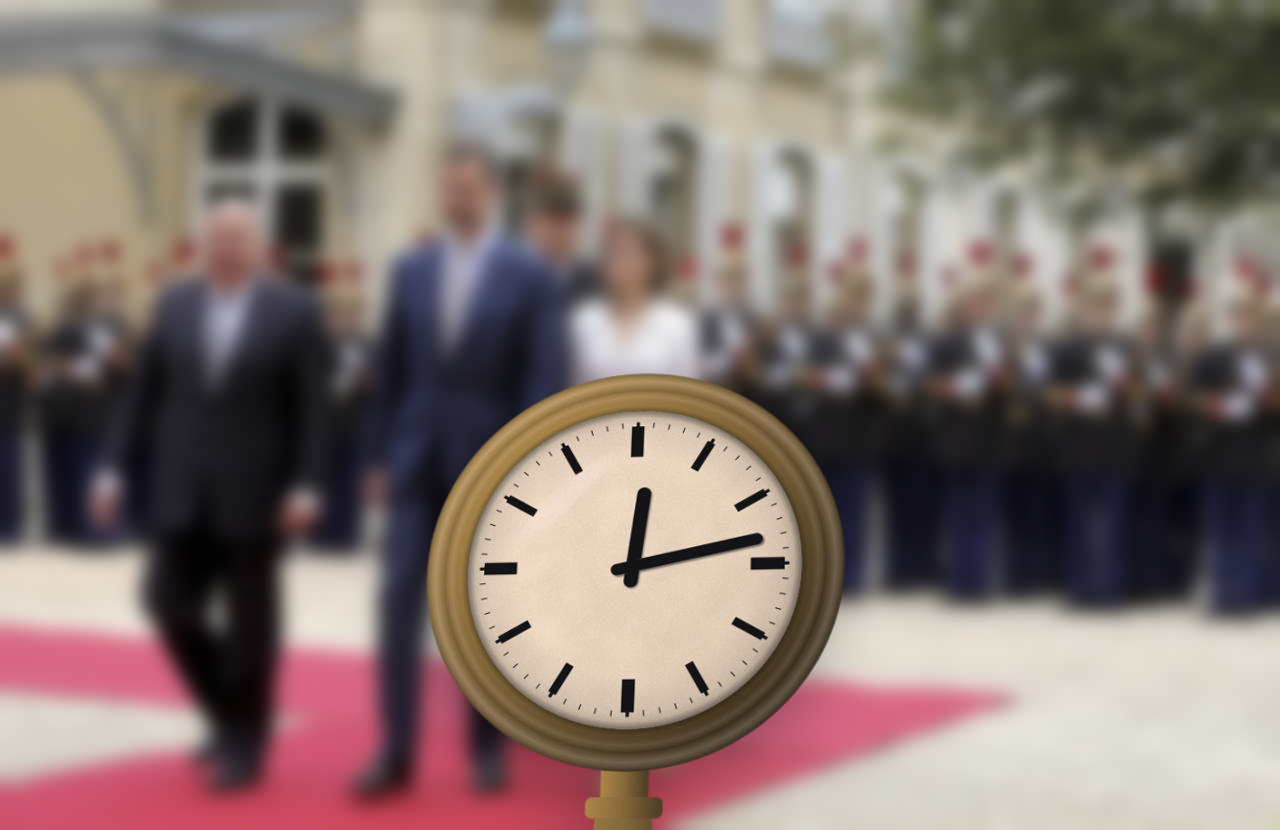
12:13
